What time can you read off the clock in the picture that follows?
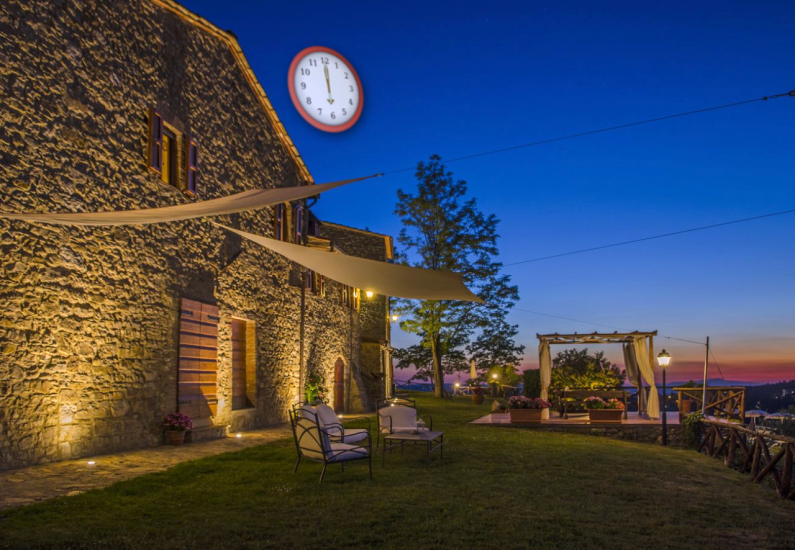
6:00
